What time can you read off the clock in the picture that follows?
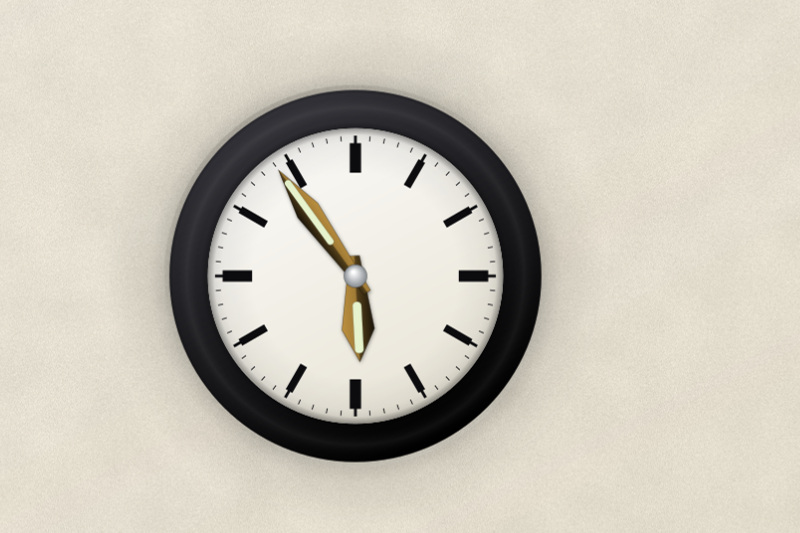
5:54
